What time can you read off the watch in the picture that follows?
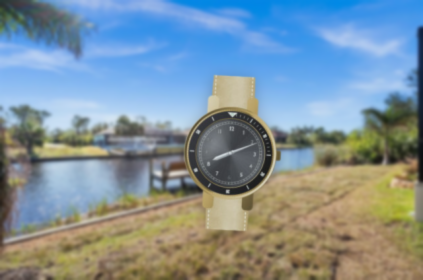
8:11
